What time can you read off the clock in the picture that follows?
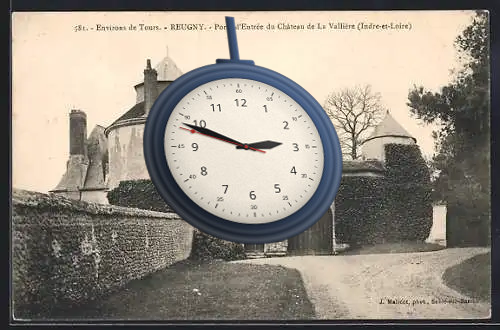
2:48:48
